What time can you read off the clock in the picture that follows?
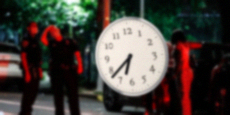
6:38
